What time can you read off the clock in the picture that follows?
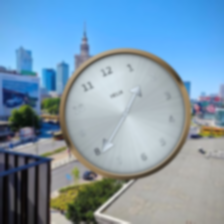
1:39
